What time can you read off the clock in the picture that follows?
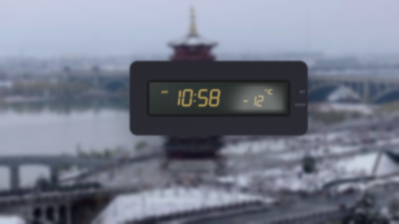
10:58
